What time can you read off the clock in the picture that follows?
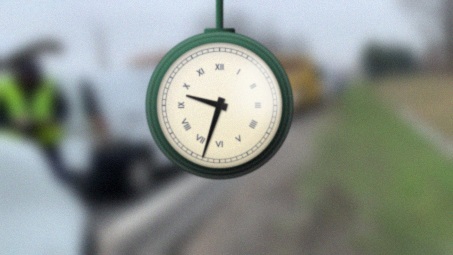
9:33
